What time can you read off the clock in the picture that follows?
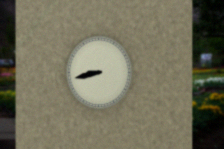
8:43
